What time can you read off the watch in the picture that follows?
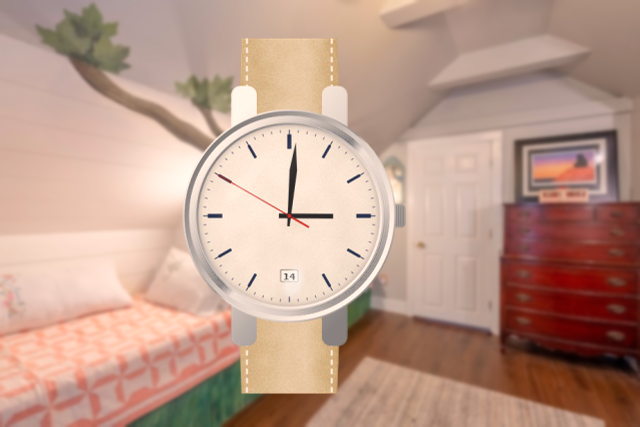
3:00:50
